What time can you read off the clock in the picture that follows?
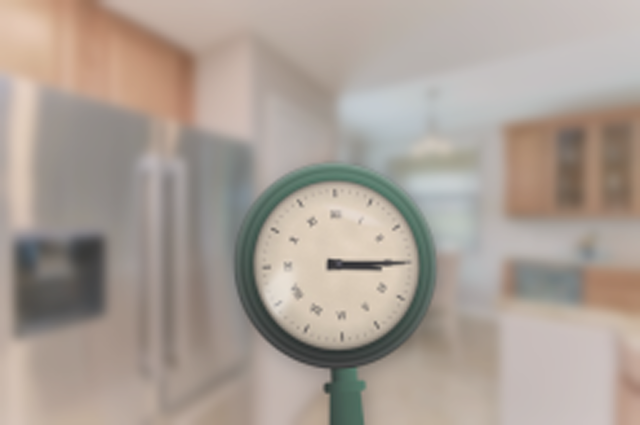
3:15
